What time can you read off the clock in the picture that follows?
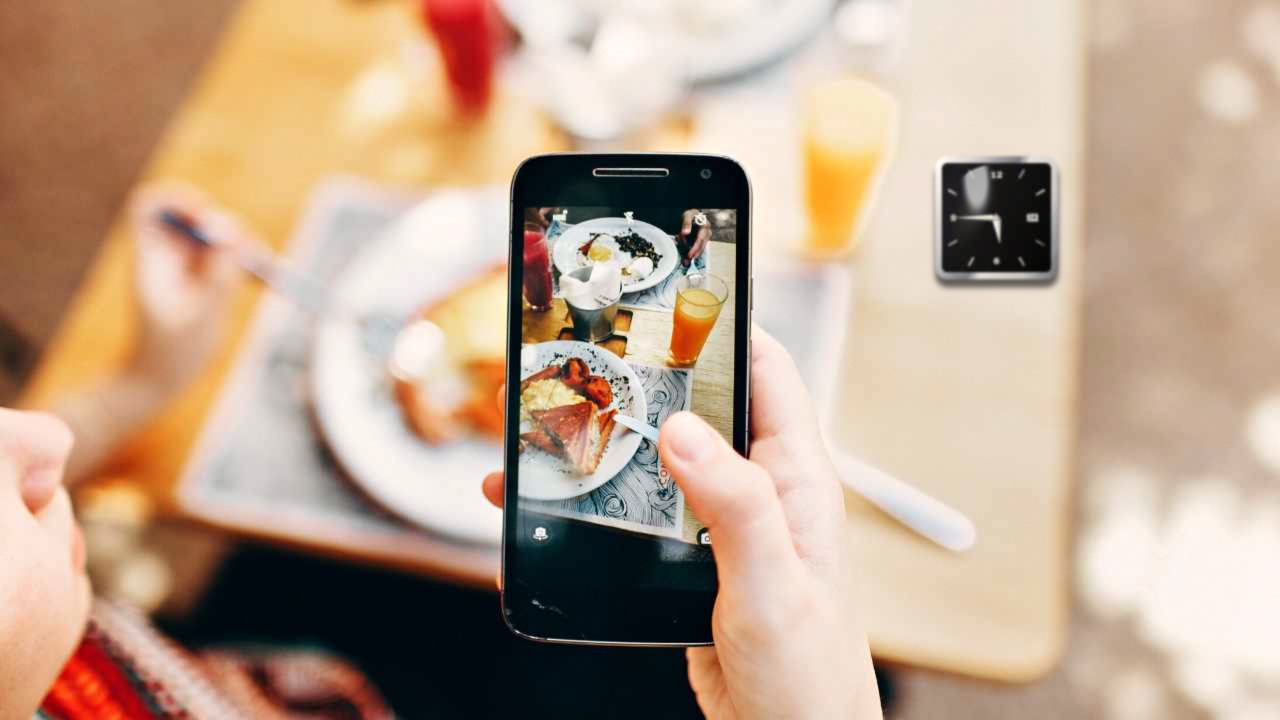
5:45
